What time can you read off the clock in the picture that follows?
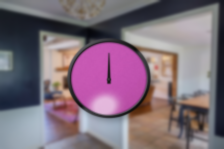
12:00
